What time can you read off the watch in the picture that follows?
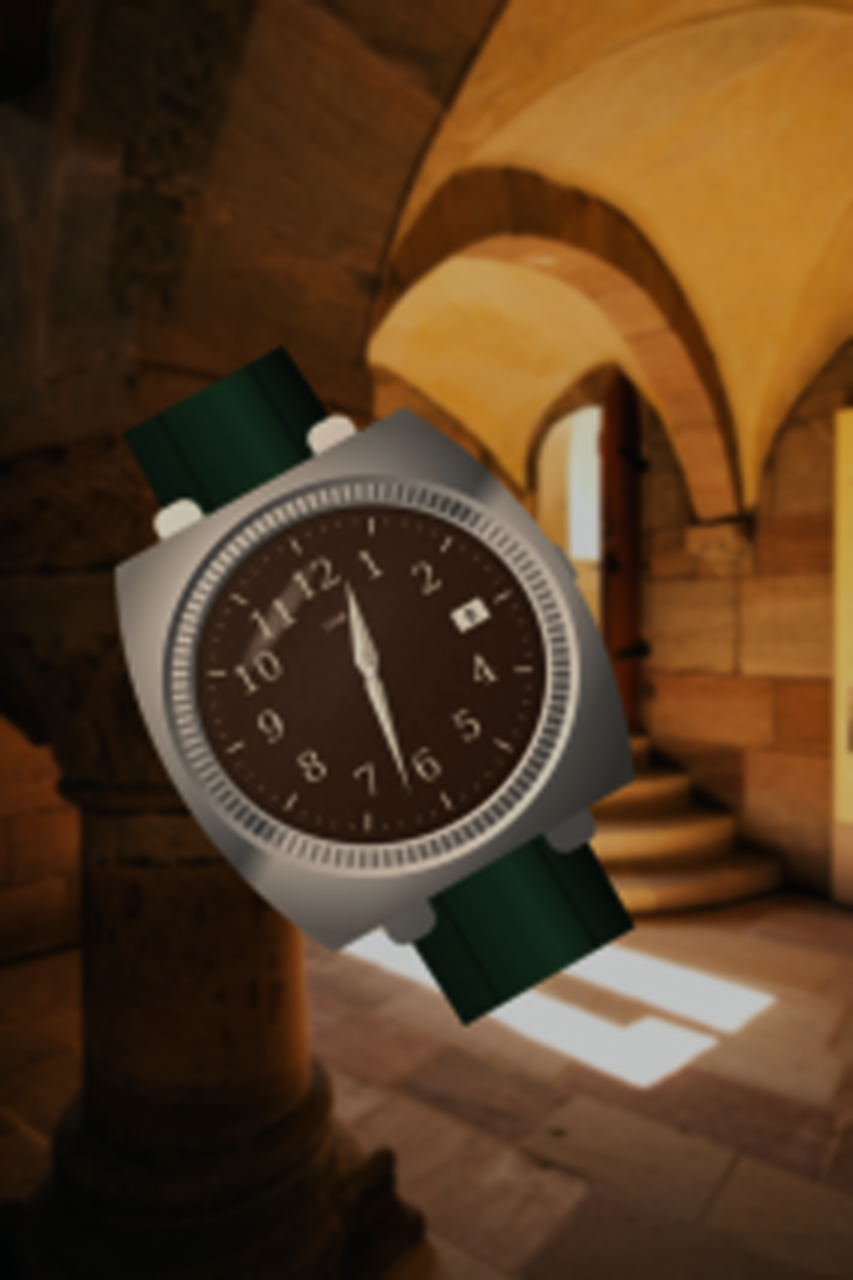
12:32
